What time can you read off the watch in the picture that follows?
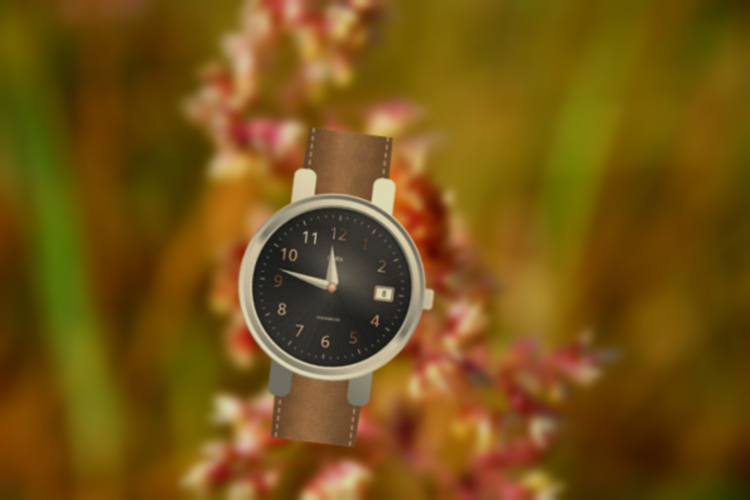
11:47
